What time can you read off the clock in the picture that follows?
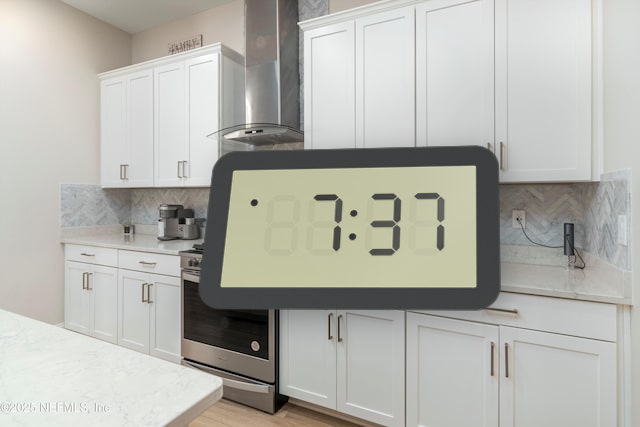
7:37
